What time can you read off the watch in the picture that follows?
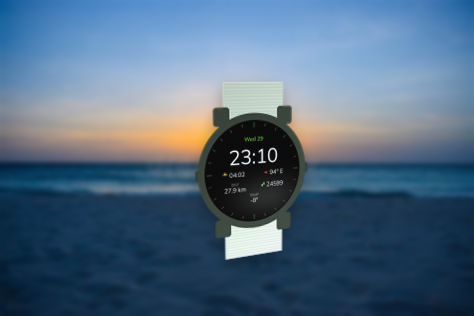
23:10
